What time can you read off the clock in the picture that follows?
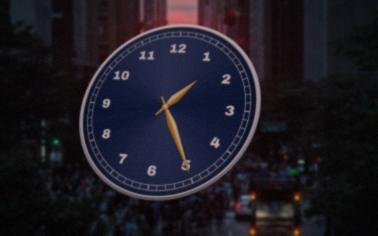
1:25
